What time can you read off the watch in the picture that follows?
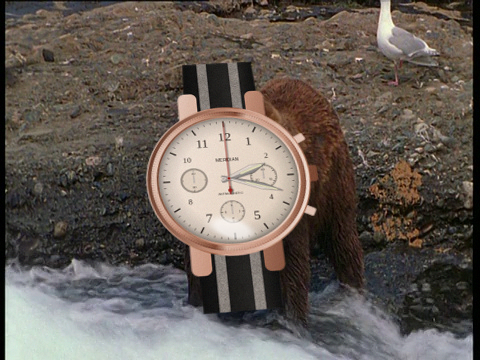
2:18
